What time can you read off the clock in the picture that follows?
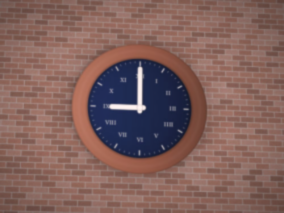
9:00
